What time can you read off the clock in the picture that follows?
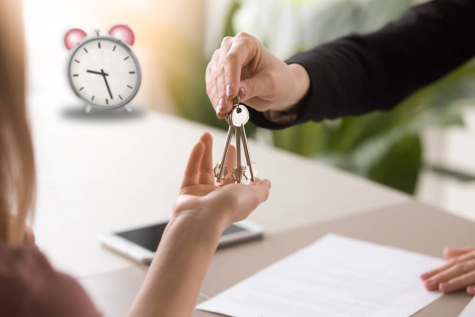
9:28
